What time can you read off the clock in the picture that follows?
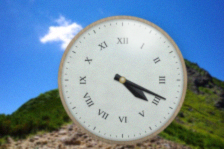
4:19
